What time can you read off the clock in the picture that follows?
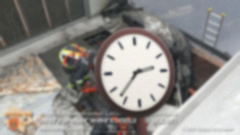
2:37
